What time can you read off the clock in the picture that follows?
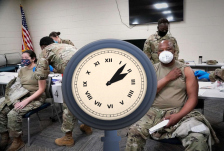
2:07
